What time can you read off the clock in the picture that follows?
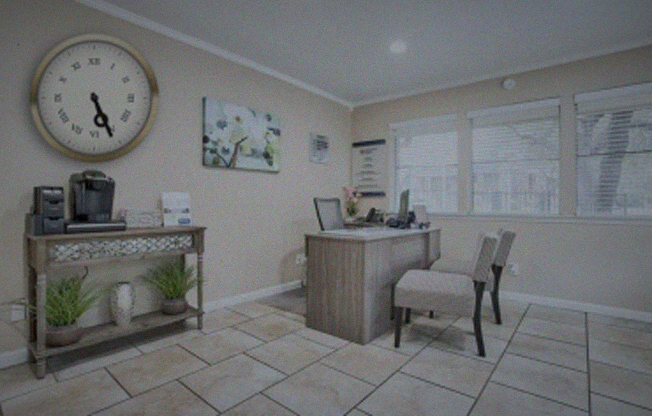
5:26
